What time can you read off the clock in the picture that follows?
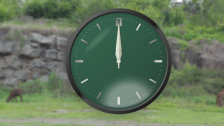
12:00
